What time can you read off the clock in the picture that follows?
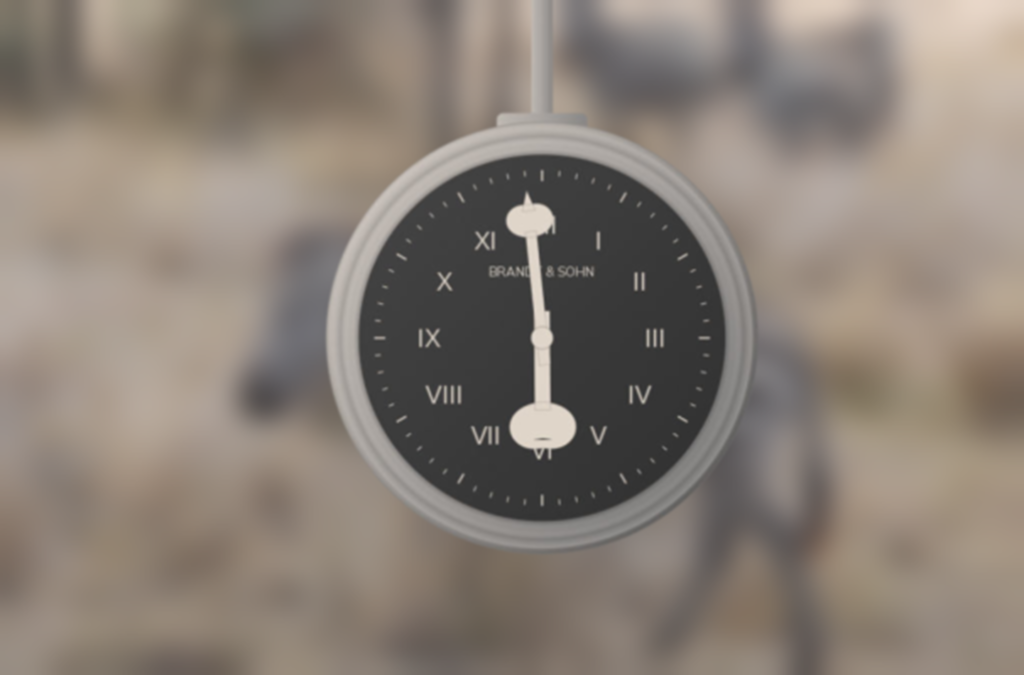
5:59
